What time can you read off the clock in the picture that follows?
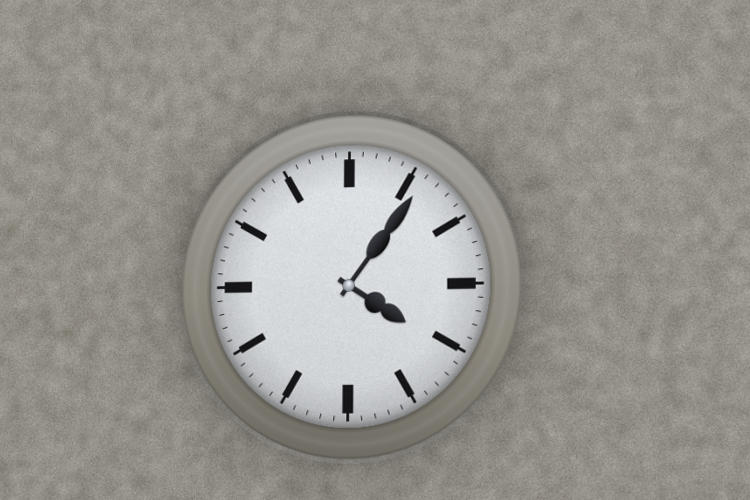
4:06
